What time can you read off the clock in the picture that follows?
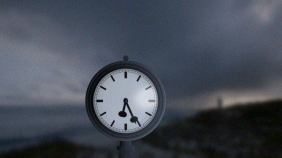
6:26
